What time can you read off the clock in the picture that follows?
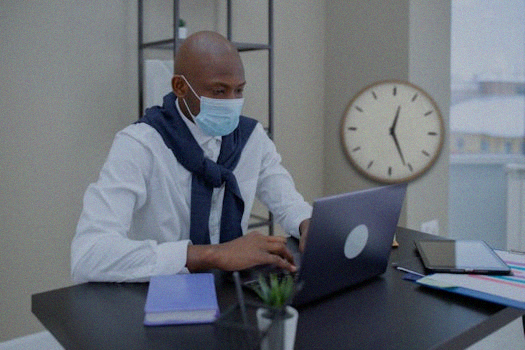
12:26
